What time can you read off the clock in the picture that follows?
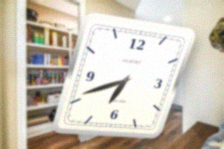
6:41
